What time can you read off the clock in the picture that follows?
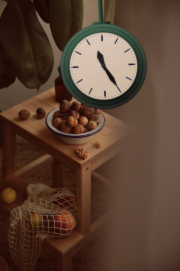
11:25
